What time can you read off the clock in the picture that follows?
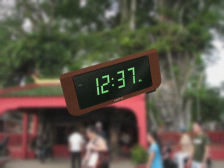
12:37
